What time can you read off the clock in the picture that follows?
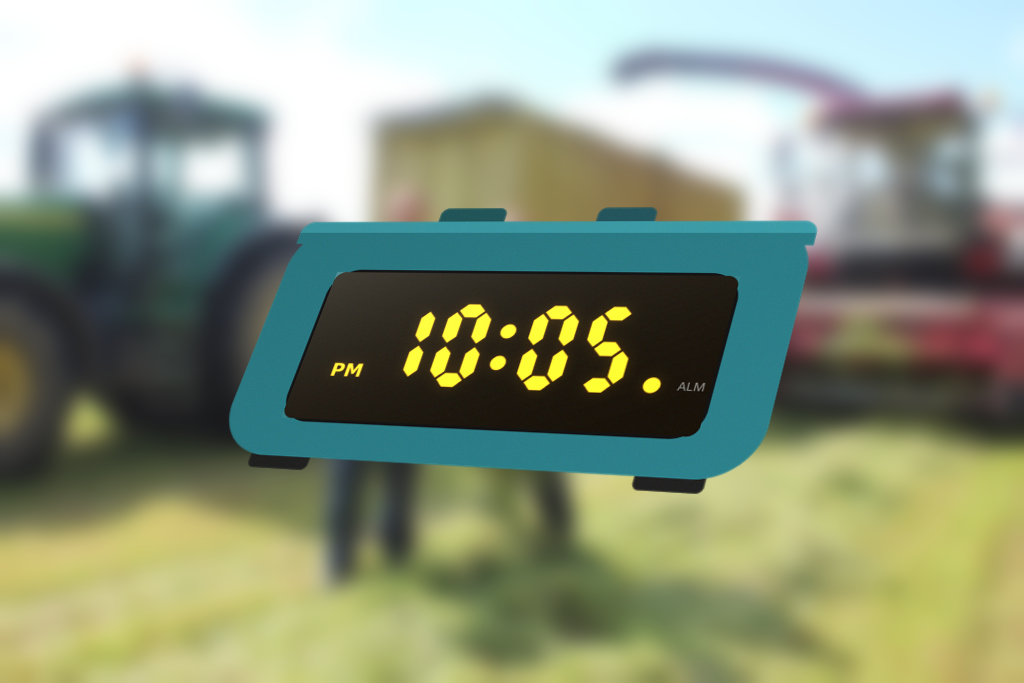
10:05
